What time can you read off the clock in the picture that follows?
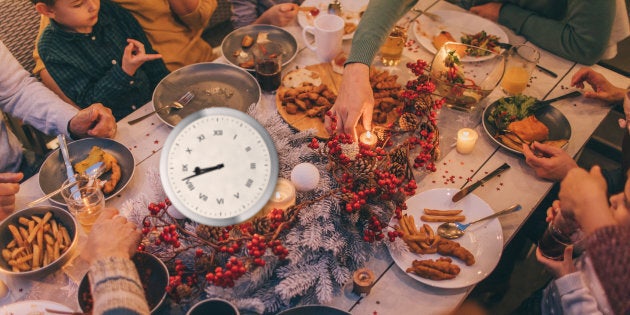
8:42
